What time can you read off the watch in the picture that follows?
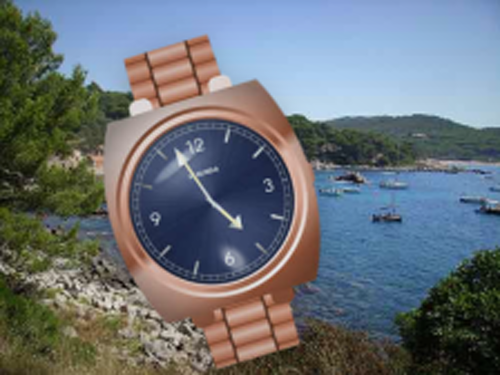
4:57
